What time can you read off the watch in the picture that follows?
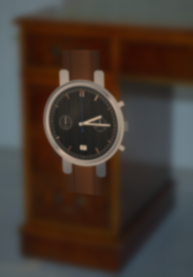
2:15
